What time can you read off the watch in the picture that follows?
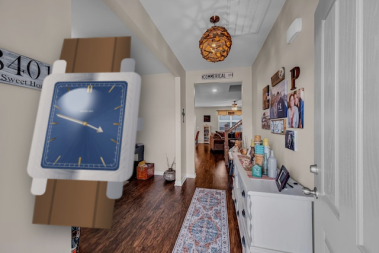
3:48
